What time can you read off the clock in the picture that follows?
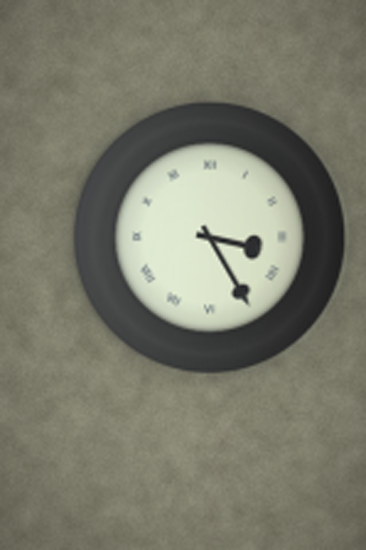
3:25
